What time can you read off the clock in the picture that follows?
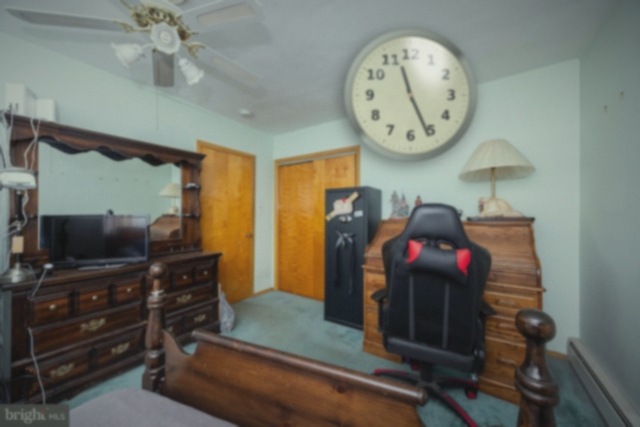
11:26
